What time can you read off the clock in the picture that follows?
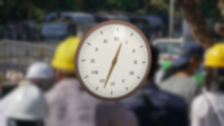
12:33
